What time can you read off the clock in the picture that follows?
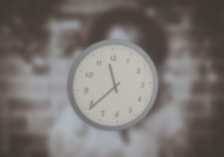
11:39
